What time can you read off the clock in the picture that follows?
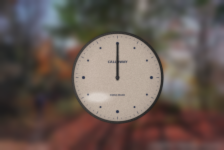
12:00
